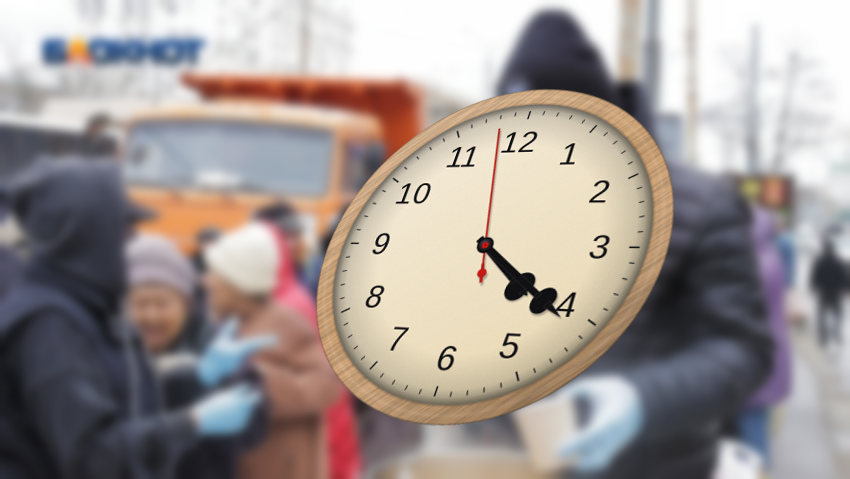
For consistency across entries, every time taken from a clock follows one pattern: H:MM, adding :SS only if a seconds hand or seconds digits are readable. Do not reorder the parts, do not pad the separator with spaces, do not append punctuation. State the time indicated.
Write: 4:20:58
